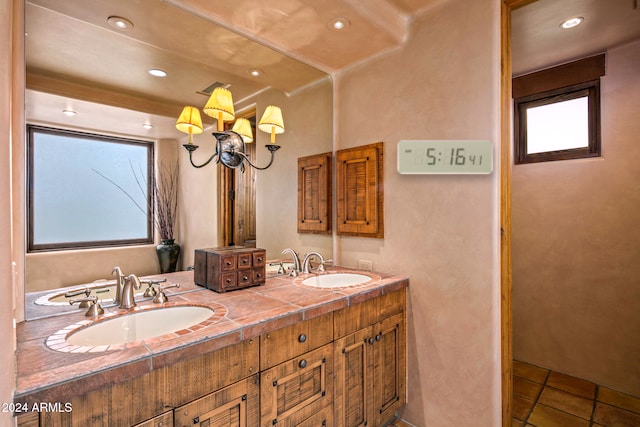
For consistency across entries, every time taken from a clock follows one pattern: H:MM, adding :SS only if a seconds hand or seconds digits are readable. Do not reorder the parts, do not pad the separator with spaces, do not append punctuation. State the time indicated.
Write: 5:16:41
